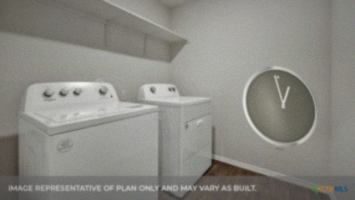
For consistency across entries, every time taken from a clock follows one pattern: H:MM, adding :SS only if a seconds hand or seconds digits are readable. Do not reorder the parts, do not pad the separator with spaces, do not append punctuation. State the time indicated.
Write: 12:59
